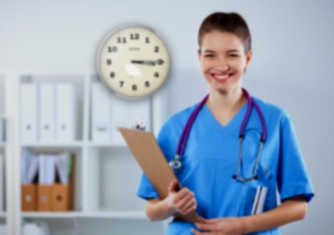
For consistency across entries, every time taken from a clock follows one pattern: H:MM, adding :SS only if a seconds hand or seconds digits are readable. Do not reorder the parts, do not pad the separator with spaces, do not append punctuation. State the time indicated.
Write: 3:15
